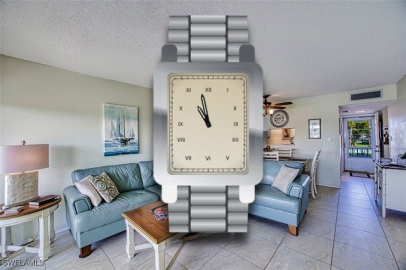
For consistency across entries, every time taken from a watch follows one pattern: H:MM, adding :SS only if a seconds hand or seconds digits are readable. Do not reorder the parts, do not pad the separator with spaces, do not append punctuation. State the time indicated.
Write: 10:58
